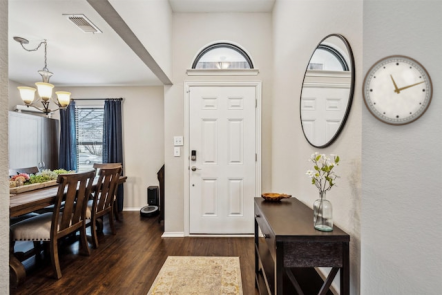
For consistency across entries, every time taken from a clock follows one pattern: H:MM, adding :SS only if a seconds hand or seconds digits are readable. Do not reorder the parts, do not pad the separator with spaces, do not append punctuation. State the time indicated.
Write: 11:12
